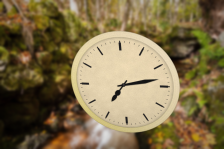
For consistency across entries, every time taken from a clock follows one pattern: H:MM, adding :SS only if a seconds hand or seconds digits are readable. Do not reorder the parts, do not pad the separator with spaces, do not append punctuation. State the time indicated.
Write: 7:13
